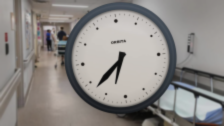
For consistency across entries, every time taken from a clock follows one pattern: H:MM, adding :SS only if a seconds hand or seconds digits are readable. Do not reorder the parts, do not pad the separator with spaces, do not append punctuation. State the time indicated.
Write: 6:38
